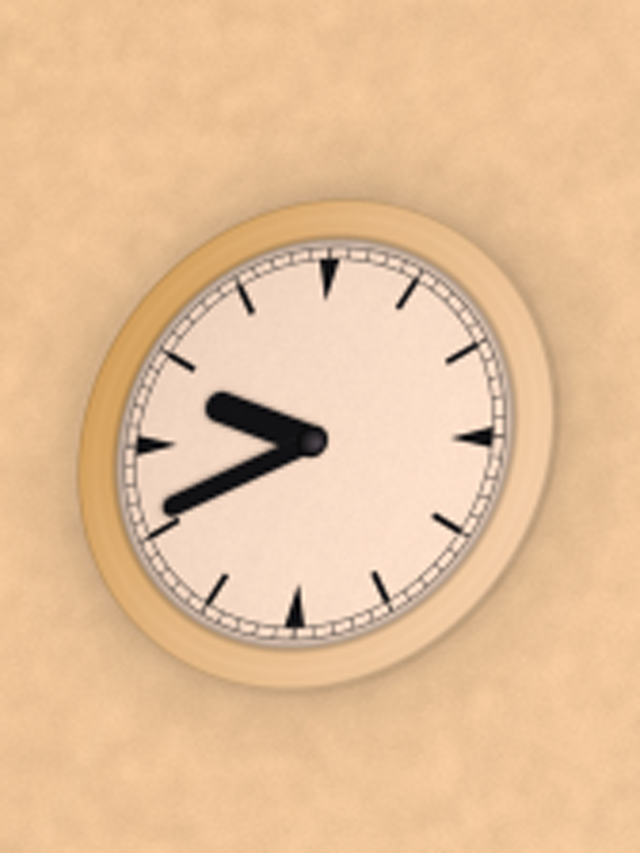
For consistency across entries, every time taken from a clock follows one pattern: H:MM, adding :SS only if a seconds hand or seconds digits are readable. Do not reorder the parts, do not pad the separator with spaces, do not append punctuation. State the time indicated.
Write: 9:41
